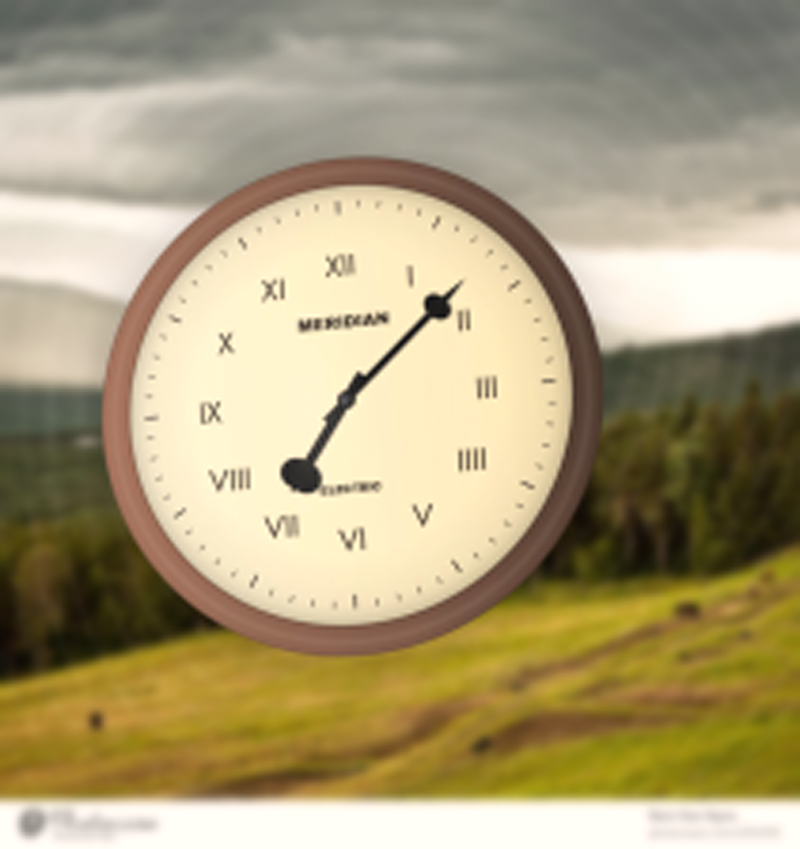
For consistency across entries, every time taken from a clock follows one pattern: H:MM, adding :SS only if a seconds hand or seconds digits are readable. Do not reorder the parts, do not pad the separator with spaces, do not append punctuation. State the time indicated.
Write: 7:08
